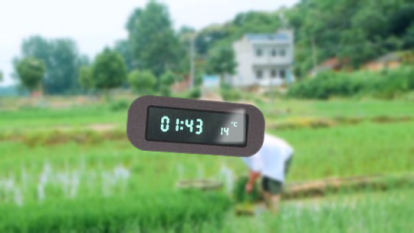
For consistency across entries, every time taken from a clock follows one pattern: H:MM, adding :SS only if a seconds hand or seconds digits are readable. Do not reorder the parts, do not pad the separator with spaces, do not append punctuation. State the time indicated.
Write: 1:43
